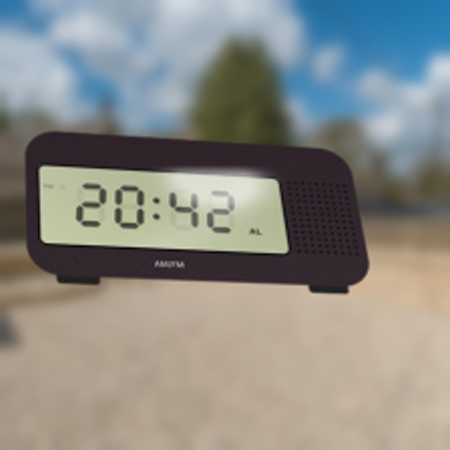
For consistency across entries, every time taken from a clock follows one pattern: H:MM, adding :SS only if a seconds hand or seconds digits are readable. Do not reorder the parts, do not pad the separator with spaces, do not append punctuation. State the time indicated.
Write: 20:42
